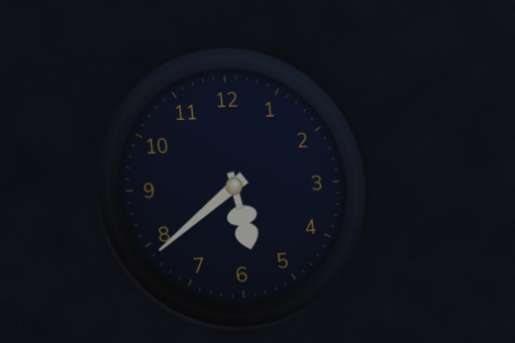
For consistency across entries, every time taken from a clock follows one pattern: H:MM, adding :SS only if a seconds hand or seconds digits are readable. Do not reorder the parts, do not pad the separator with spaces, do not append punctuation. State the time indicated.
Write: 5:39
